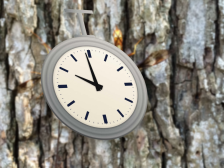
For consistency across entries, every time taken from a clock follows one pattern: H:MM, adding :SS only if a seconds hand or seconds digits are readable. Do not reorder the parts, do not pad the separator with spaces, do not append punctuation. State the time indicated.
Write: 9:59
